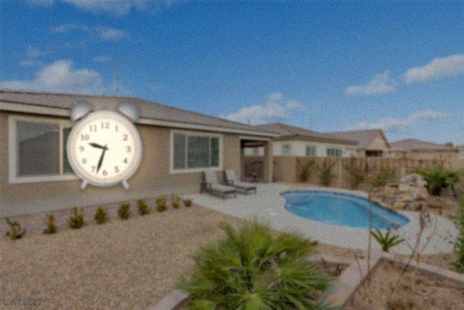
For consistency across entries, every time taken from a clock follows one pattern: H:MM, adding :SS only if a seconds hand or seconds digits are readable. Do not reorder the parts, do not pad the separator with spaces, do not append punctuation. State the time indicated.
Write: 9:33
